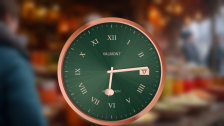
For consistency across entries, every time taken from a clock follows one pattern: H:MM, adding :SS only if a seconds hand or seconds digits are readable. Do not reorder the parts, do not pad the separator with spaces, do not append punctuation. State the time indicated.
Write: 6:14
